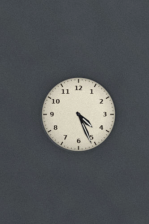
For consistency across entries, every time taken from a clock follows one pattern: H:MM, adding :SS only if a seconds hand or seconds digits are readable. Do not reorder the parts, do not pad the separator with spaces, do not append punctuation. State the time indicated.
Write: 4:26
